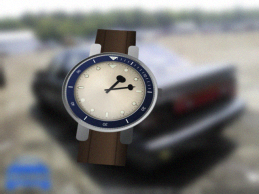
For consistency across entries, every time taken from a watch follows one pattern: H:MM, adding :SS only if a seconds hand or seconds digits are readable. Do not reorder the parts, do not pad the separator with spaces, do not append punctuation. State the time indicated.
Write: 1:13
